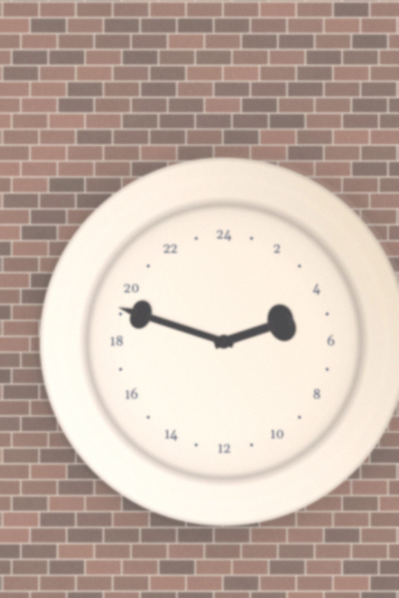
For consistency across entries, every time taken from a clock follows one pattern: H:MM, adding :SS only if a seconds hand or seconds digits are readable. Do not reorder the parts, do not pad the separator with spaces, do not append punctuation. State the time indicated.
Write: 4:48
